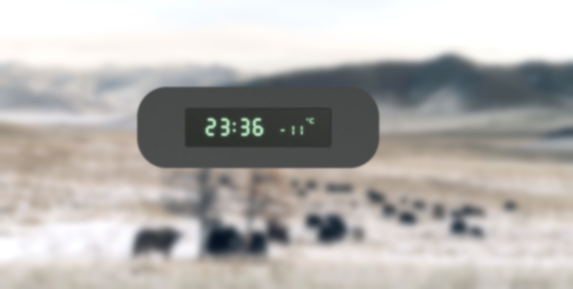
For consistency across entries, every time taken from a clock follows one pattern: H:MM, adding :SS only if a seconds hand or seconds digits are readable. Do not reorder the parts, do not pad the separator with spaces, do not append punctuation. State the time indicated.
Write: 23:36
